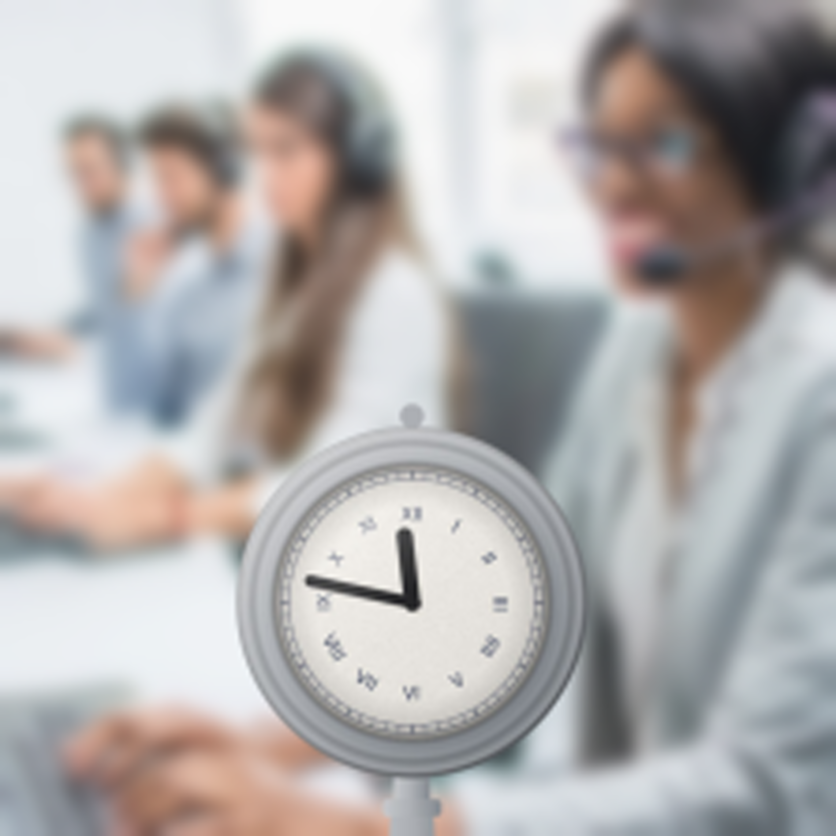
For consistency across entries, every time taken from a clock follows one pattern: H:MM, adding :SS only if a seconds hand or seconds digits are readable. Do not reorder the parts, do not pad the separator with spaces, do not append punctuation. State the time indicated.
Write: 11:47
